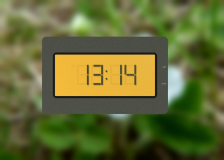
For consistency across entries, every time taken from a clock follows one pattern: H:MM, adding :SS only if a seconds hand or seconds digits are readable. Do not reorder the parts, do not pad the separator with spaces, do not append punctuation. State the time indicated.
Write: 13:14
